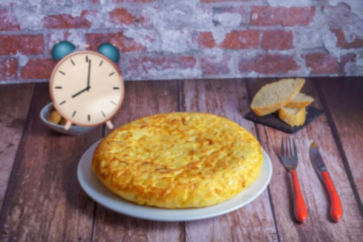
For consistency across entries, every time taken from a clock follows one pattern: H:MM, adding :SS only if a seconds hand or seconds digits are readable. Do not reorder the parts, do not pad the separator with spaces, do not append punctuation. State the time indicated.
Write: 8:01
